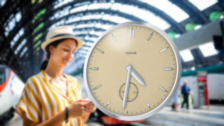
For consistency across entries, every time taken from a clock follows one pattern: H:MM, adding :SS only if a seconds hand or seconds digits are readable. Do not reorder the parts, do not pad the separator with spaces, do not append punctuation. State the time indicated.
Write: 4:31
